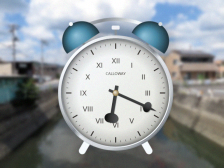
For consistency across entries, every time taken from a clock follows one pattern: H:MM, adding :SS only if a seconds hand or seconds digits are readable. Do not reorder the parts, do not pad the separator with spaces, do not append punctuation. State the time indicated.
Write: 6:19
